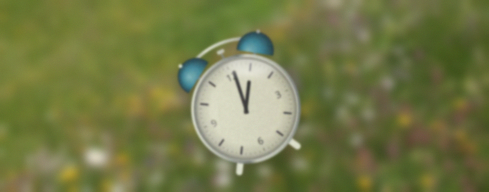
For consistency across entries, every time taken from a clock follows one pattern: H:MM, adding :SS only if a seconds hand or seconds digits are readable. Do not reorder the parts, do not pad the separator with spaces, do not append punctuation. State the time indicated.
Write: 1:01
